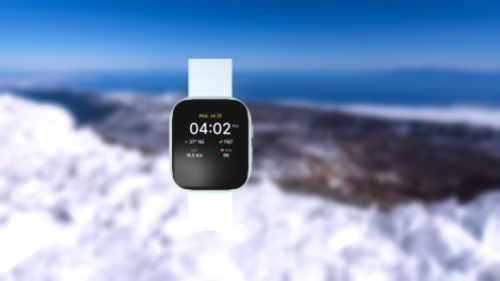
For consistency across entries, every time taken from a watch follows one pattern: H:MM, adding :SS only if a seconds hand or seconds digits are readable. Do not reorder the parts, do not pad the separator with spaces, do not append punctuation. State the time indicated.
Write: 4:02
